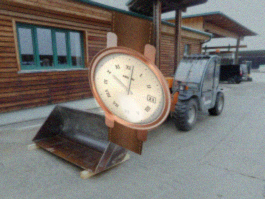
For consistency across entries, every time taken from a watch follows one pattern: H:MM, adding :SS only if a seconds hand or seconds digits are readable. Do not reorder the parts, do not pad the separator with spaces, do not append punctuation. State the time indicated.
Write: 10:01
